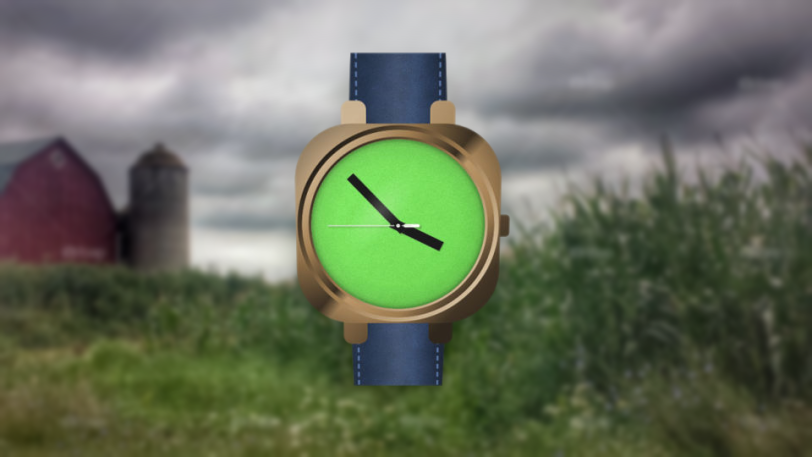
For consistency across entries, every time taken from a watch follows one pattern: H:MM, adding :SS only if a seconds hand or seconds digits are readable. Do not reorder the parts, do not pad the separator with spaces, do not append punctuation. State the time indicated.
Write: 3:52:45
